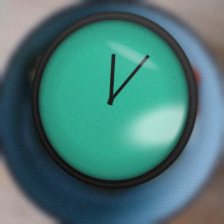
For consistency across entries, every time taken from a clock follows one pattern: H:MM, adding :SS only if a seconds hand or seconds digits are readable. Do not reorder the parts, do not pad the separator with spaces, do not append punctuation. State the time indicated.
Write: 12:07
